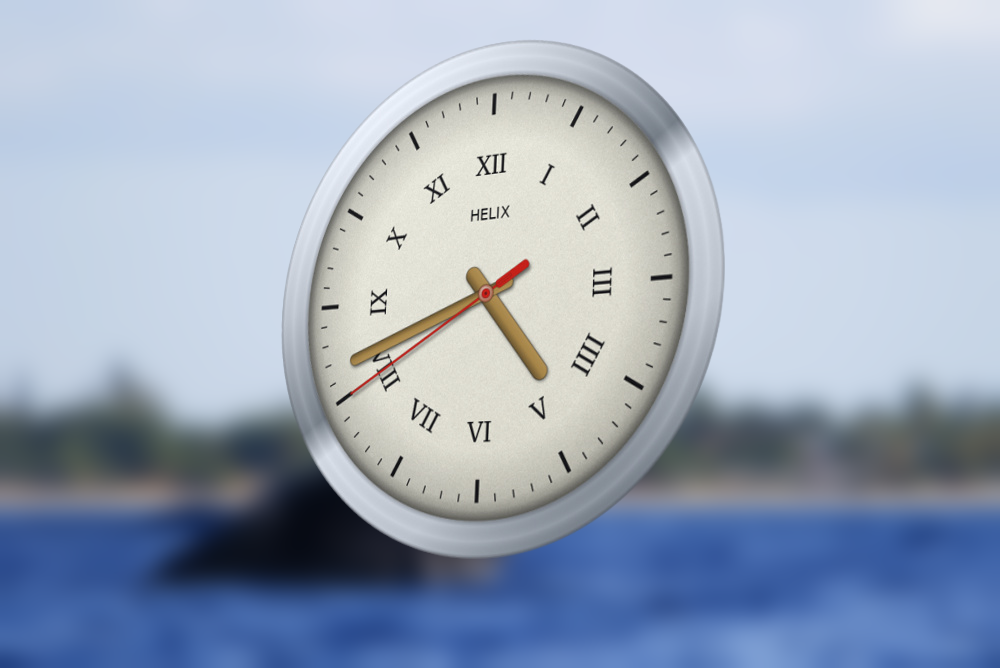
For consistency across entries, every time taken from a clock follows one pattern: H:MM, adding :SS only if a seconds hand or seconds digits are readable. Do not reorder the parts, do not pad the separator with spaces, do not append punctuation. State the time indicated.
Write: 4:41:40
